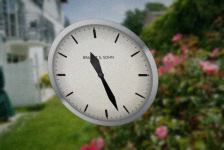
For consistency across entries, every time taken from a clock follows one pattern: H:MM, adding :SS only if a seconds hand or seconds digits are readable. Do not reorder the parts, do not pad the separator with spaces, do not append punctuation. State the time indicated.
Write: 11:27
